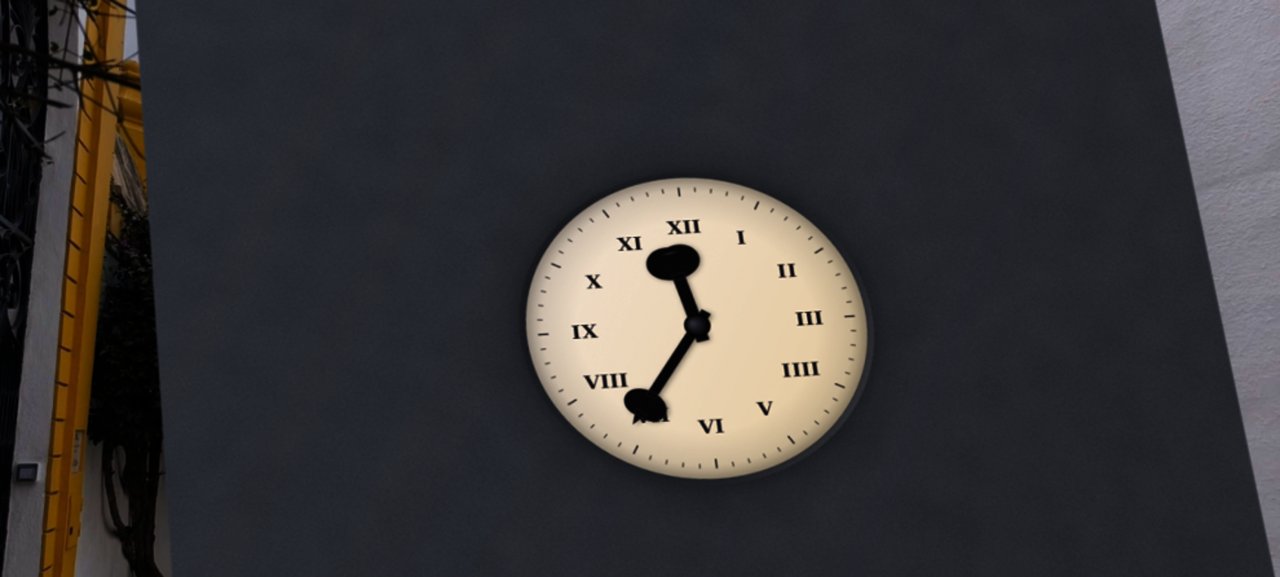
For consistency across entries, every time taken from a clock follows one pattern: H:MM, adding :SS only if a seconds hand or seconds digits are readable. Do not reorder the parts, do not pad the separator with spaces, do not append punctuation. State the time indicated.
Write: 11:36
